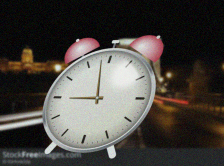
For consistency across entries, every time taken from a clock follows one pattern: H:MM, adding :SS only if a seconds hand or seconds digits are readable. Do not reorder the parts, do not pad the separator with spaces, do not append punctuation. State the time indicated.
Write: 8:58
